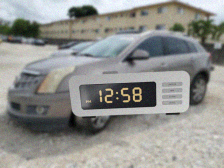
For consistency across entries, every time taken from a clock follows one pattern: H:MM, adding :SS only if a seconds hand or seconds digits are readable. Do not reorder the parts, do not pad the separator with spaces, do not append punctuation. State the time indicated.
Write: 12:58
